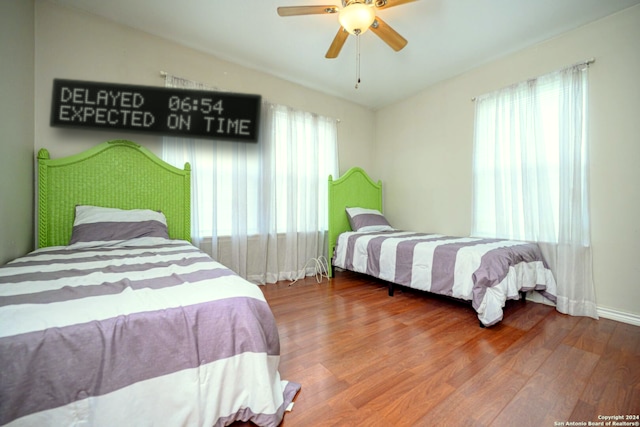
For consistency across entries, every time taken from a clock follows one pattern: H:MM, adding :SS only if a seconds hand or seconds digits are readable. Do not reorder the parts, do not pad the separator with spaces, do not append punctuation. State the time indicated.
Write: 6:54
